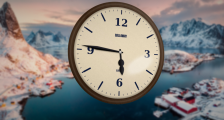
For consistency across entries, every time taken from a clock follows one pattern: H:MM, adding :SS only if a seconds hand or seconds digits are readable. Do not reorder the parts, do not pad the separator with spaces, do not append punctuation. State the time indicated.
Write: 5:46
